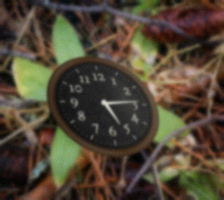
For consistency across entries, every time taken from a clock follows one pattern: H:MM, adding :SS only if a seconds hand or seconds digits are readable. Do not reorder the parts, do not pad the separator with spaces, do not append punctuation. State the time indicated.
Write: 5:14
